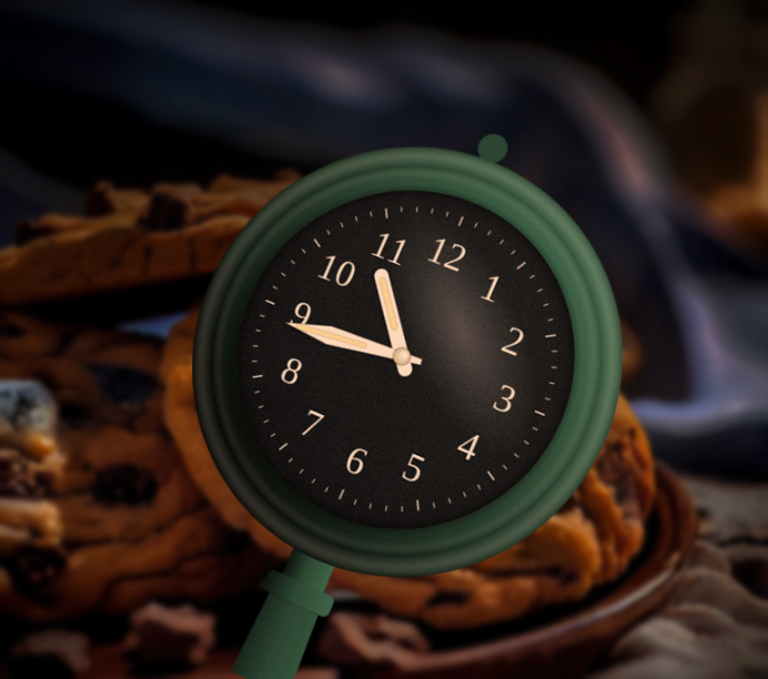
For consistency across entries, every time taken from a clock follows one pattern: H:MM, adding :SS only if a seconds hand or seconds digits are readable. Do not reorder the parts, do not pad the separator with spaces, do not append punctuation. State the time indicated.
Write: 10:44
